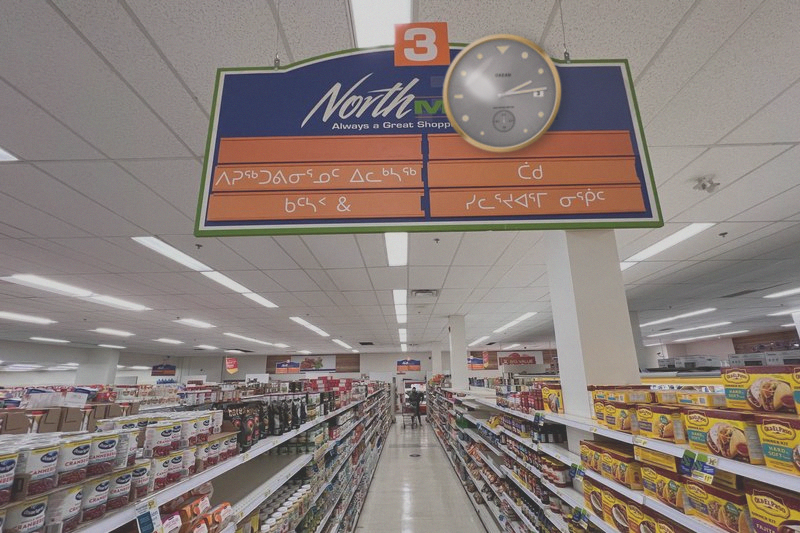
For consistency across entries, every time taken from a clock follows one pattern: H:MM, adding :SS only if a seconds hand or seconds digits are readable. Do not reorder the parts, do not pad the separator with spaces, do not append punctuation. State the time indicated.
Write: 2:14
